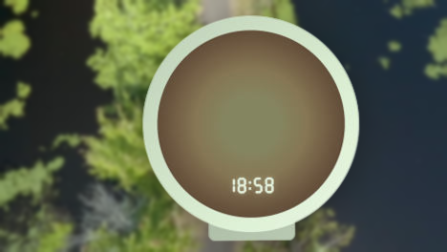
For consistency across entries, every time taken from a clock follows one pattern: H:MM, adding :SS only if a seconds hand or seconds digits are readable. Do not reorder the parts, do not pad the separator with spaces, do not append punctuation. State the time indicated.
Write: 18:58
